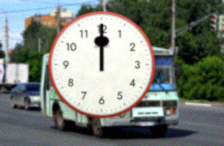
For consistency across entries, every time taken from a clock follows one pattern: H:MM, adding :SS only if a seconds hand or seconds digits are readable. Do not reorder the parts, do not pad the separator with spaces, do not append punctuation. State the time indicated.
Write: 12:00
